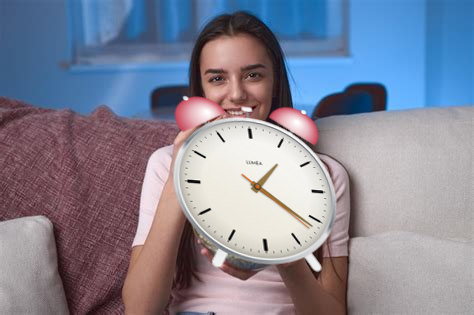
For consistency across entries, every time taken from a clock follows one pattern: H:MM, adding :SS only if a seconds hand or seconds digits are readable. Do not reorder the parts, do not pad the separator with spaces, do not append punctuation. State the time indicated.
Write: 1:21:22
